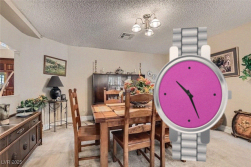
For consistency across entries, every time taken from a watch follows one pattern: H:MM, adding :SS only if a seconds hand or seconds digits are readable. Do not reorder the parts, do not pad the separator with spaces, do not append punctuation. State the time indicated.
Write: 10:26
